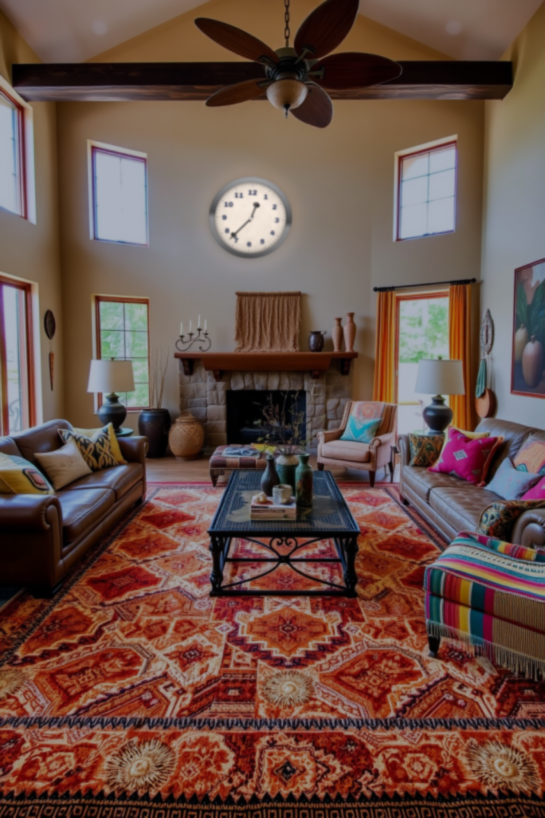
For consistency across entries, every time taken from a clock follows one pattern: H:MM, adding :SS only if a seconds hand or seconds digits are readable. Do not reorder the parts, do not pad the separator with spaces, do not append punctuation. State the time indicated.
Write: 12:37
